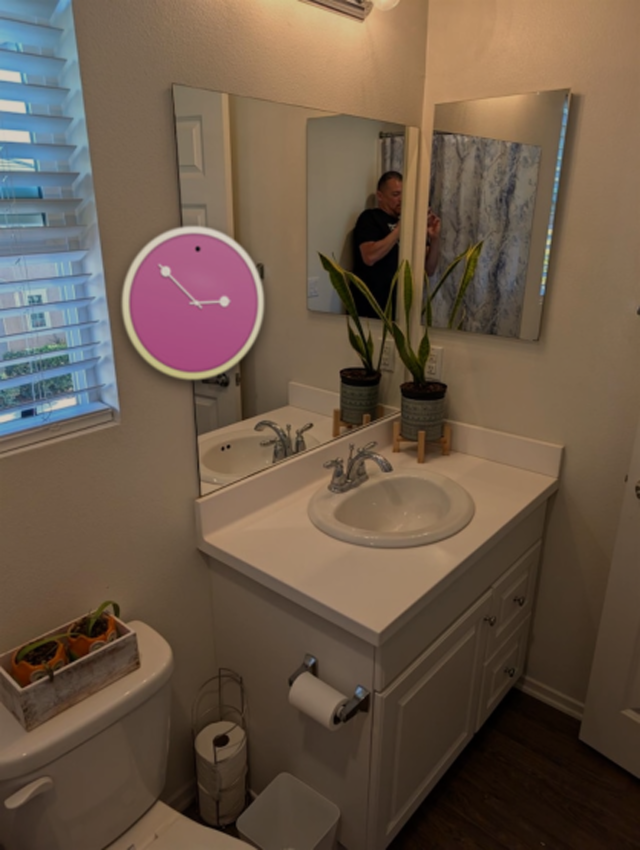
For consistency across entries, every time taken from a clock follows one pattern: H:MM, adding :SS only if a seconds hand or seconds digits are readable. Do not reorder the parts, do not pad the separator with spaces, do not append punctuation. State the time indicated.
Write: 2:52
